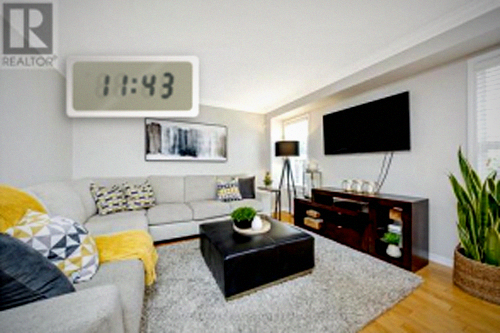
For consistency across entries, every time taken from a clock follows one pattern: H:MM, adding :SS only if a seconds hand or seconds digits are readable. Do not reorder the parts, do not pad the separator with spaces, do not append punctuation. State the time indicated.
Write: 11:43
